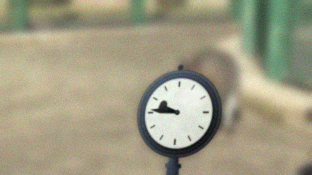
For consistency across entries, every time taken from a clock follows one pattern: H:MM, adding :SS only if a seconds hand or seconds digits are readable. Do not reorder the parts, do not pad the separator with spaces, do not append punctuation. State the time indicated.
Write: 9:46
